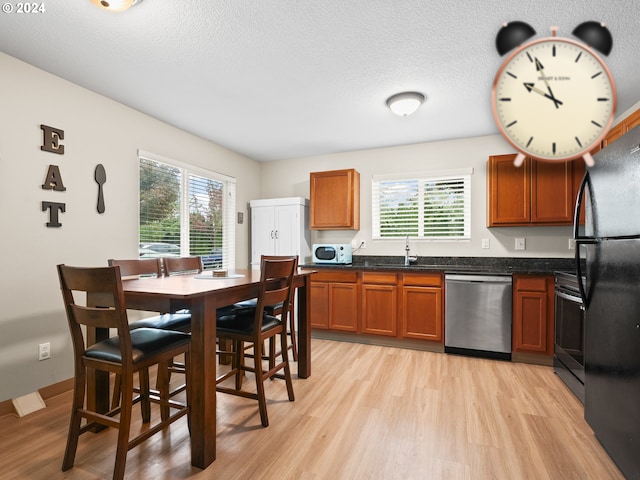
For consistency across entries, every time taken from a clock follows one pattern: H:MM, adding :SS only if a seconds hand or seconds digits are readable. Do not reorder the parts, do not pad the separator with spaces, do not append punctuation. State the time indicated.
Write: 9:56
